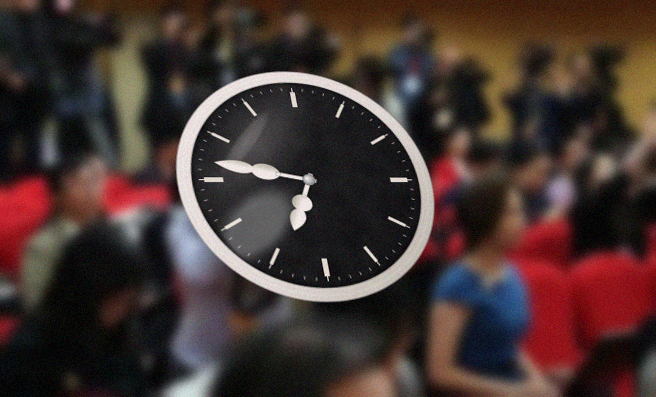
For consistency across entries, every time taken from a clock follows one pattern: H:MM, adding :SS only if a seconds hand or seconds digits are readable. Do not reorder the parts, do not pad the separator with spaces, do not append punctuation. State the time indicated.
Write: 6:47
